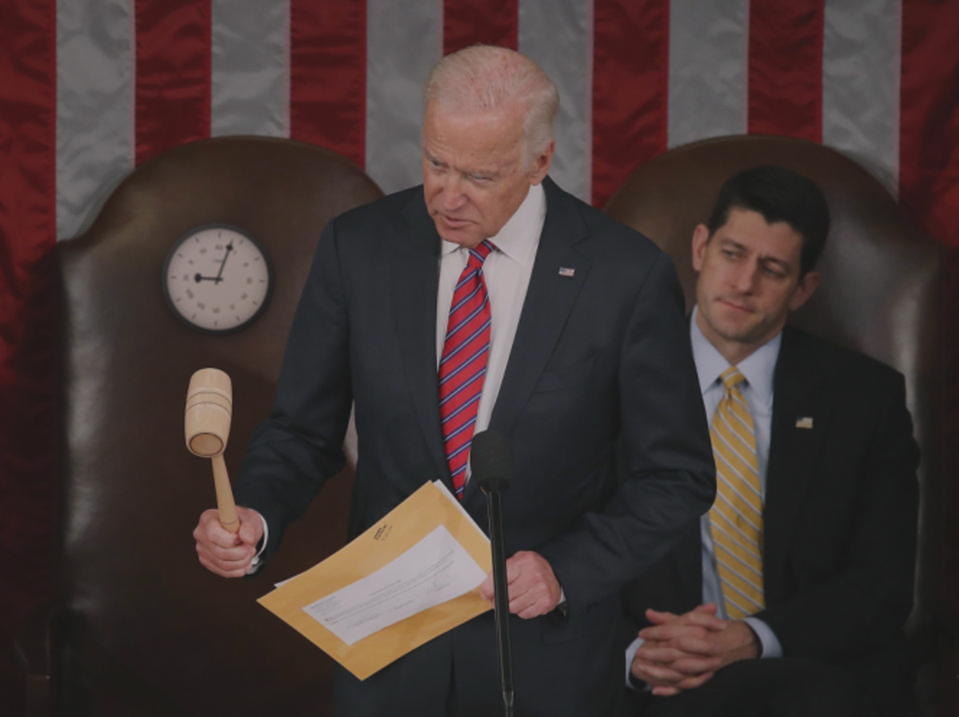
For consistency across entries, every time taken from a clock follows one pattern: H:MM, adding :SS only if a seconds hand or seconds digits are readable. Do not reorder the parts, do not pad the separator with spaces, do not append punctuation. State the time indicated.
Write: 9:03
